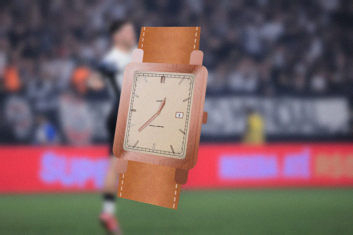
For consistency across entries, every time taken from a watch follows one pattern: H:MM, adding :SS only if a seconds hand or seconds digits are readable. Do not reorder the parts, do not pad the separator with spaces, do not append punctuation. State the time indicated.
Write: 12:37
